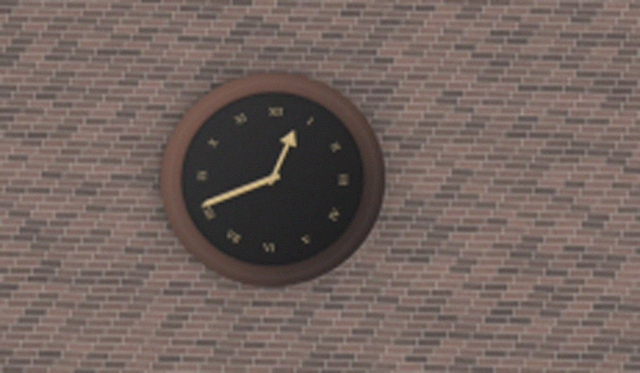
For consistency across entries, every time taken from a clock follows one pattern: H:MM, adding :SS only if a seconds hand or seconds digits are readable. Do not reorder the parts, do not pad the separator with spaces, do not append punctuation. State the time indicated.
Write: 12:41
